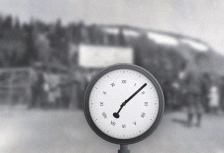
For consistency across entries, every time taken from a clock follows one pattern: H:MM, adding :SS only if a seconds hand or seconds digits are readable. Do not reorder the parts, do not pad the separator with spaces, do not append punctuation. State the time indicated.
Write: 7:08
